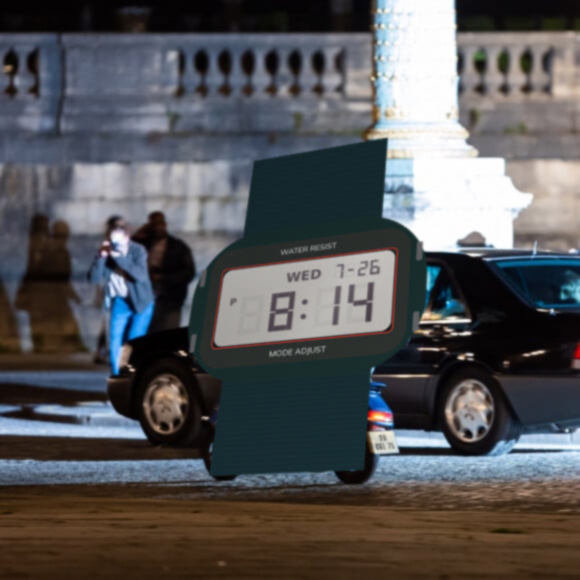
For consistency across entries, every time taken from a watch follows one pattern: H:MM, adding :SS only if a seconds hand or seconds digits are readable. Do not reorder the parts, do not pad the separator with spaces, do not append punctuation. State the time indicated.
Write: 8:14
